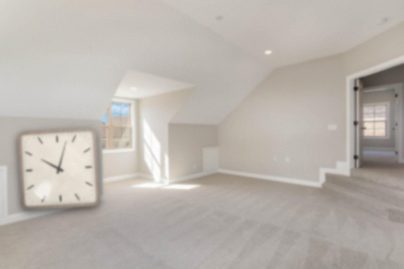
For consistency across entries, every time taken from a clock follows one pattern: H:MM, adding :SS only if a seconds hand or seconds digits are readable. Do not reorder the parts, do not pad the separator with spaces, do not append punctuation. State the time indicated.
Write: 10:03
